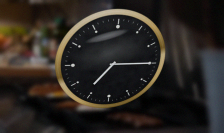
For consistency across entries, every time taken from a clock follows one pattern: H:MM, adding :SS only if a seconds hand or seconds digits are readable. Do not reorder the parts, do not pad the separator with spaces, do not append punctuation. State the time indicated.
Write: 7:15
